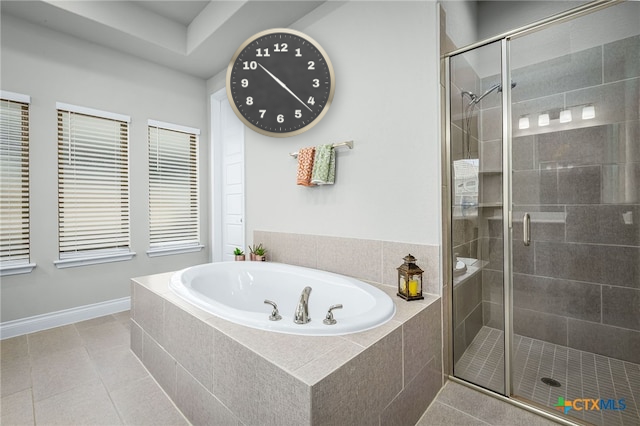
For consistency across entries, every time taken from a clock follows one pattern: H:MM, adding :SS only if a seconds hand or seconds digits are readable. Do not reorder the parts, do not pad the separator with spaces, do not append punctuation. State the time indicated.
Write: 10:22
